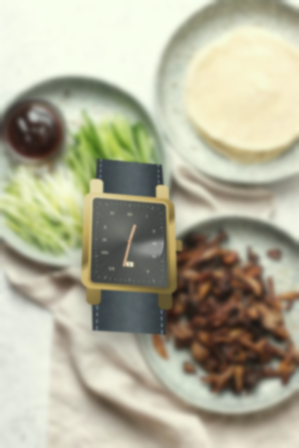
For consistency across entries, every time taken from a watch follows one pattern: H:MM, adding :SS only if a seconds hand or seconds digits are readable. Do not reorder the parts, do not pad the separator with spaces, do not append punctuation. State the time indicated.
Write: 12:32
